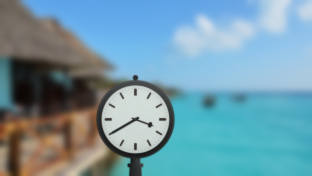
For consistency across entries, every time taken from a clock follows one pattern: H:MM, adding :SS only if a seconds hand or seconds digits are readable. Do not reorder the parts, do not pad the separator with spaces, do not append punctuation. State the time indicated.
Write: 3:40
